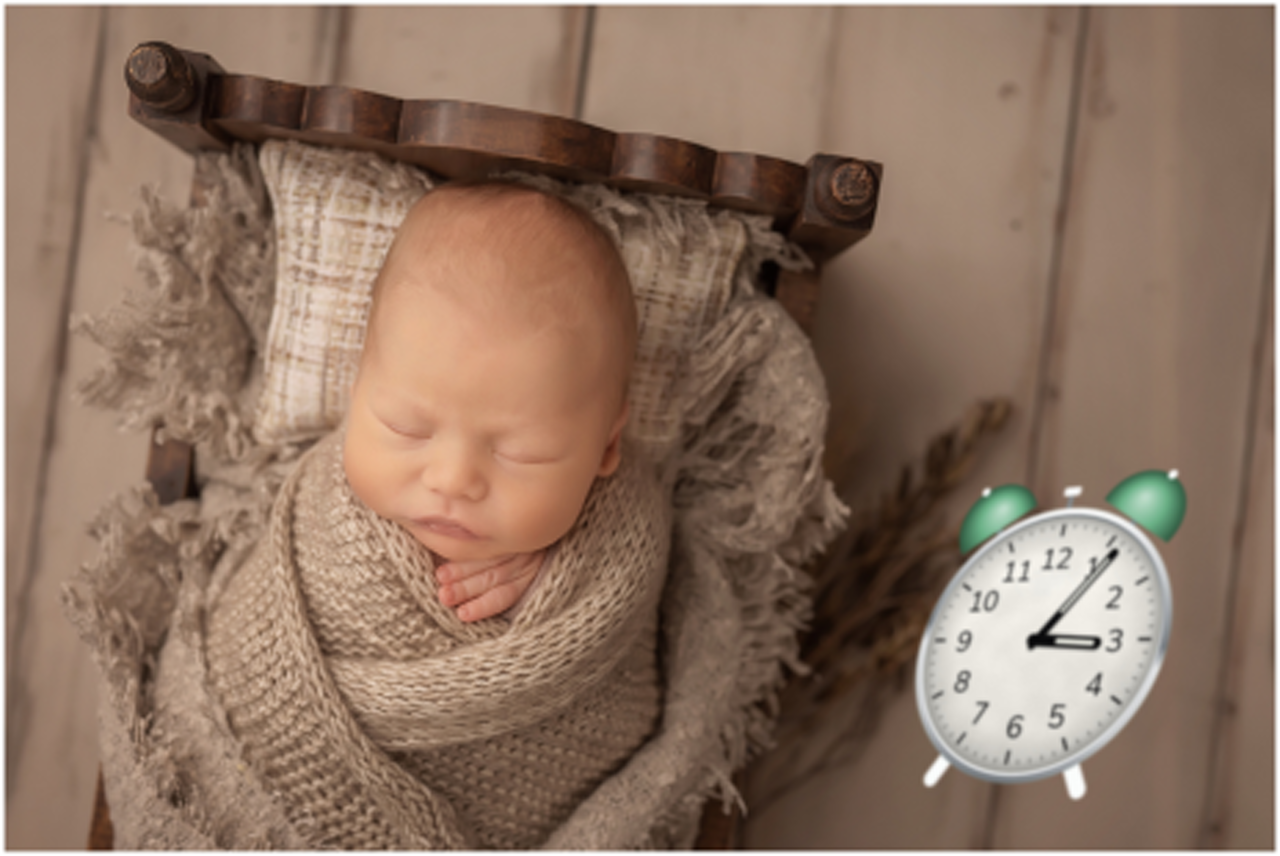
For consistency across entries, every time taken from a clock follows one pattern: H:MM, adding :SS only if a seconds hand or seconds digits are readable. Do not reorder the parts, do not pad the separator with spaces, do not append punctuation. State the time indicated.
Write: 3:06
